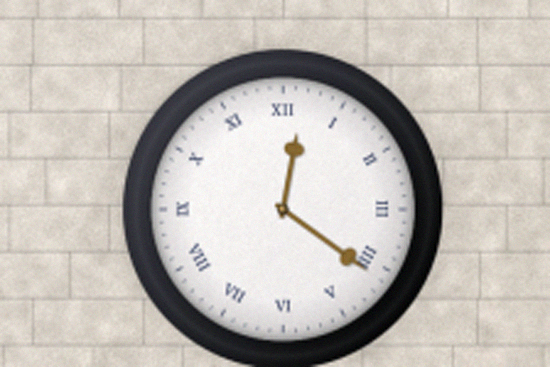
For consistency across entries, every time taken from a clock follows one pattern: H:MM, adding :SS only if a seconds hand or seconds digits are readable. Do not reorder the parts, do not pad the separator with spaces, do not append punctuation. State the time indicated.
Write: 12:21
